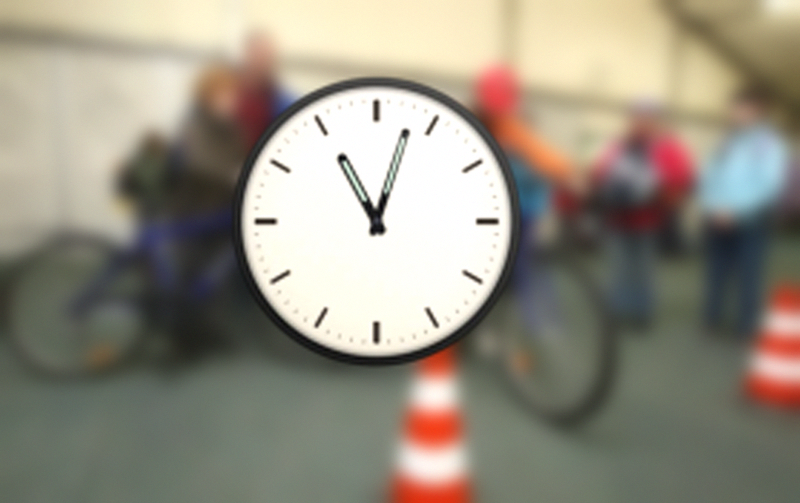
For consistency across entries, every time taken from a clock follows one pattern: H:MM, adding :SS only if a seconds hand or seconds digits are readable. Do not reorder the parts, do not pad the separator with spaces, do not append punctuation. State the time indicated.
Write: 11:03
